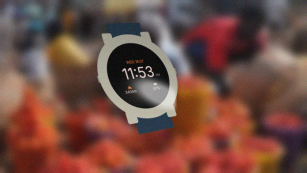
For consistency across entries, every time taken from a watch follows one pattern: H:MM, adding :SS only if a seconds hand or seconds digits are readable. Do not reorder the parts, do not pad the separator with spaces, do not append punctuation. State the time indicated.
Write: 11:53
